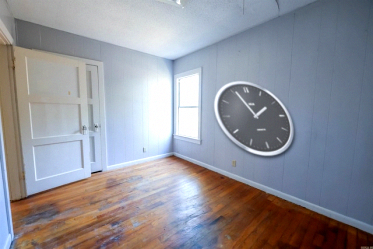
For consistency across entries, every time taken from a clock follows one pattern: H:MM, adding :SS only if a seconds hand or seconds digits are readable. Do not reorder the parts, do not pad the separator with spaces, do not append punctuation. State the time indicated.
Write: 1:56
